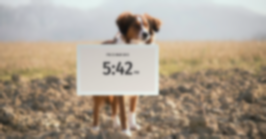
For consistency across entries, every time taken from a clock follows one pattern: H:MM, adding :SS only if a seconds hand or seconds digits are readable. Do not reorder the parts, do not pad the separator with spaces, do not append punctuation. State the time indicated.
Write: 5:42
